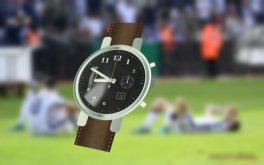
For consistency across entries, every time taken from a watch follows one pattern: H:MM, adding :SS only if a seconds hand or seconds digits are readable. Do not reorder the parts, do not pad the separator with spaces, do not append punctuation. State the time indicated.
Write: 8:49
